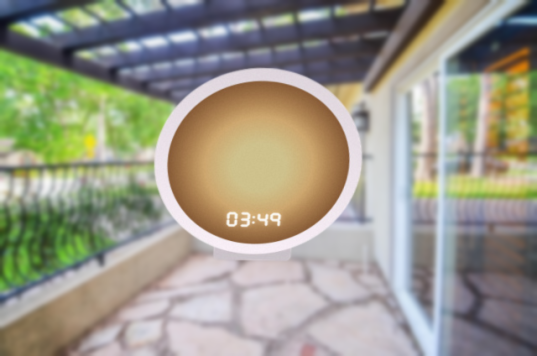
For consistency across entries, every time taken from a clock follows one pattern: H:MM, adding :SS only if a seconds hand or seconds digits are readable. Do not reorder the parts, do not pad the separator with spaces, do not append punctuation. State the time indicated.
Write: 3:49
